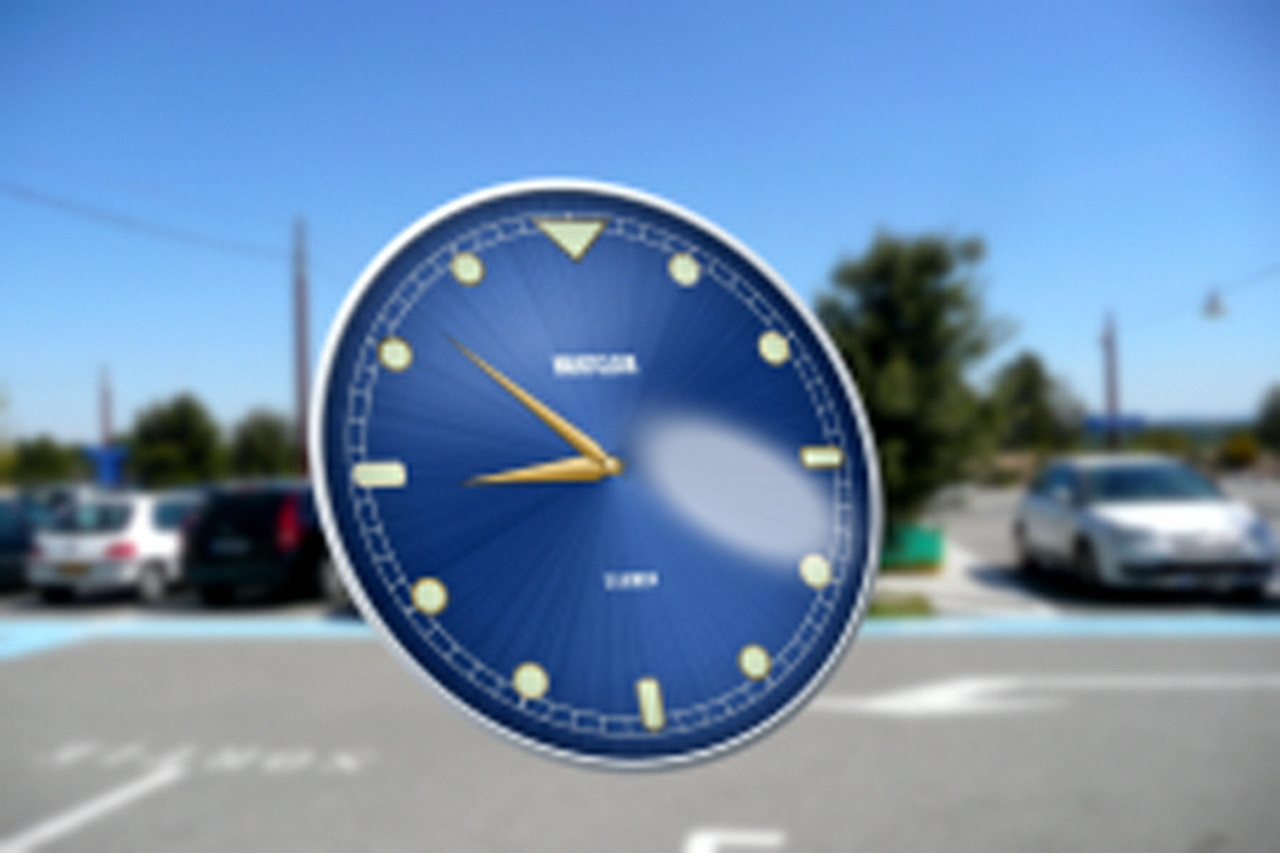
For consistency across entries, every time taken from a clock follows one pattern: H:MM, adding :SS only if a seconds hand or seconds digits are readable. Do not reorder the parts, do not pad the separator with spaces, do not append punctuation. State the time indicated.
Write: 8:52
